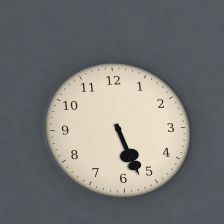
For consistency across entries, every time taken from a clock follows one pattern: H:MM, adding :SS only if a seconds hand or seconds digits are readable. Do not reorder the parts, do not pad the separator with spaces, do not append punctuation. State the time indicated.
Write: 5:27
